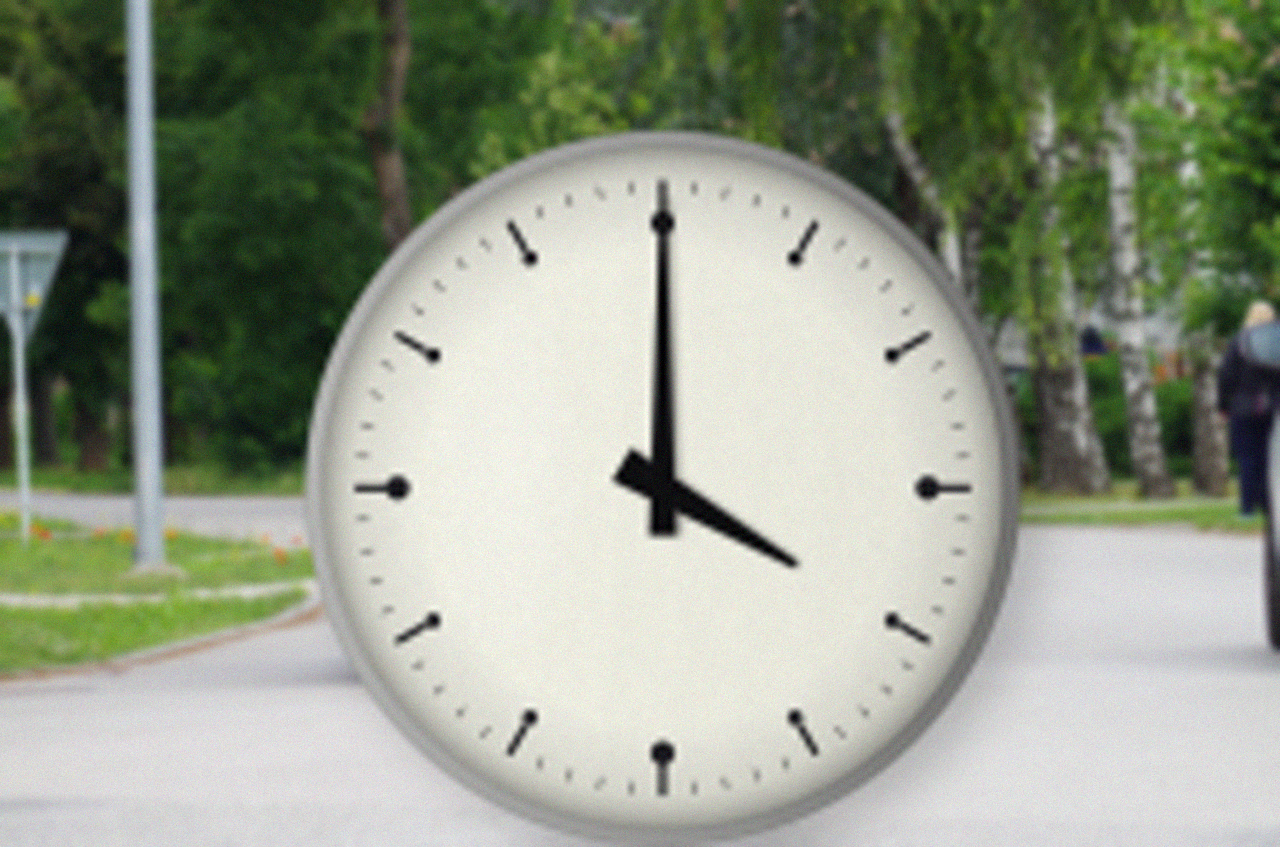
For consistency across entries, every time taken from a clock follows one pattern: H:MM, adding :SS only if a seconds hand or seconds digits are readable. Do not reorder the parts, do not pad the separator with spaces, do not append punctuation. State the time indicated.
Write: 4:00
